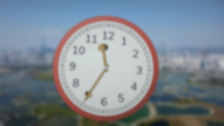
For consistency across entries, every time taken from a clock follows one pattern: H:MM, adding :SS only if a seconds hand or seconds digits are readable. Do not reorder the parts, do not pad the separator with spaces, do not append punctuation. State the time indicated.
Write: 11:35
